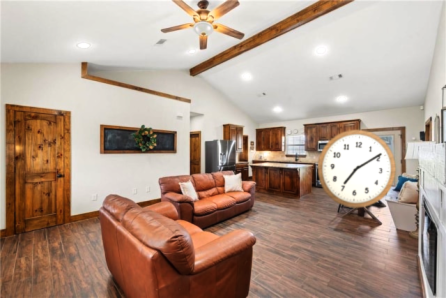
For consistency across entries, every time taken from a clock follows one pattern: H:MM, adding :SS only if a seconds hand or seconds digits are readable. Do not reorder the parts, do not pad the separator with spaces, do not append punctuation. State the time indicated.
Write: 7:09
